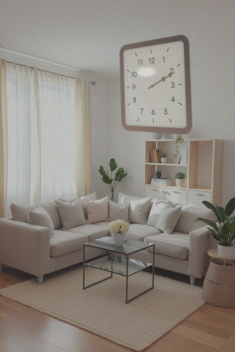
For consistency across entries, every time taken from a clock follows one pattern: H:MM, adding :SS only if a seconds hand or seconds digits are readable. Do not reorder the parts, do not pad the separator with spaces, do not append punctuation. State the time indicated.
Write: 2:11
